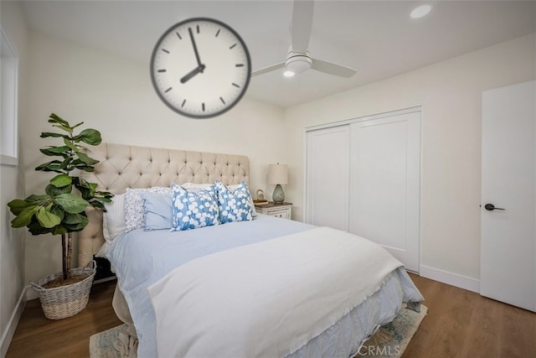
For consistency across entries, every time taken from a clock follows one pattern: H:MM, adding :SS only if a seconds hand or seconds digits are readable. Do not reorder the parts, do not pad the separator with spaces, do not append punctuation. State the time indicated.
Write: 7:58
